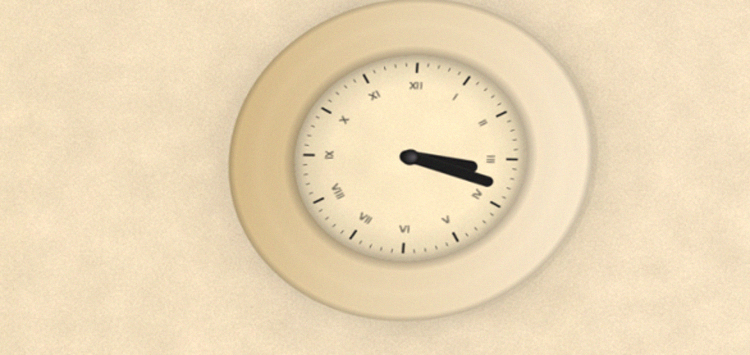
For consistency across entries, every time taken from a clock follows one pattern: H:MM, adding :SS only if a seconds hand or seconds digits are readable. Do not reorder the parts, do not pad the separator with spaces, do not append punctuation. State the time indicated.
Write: 3:18
